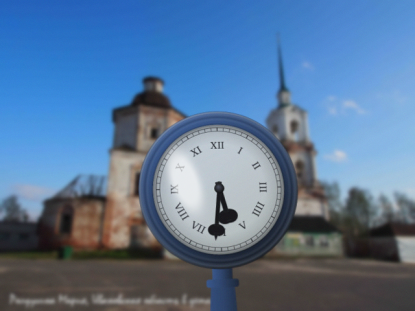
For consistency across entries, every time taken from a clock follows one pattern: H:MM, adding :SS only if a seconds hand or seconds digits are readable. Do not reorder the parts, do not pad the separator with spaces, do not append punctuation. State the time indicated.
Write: 5:31
